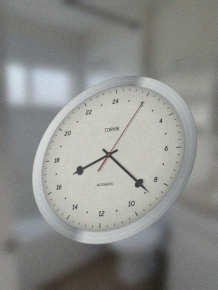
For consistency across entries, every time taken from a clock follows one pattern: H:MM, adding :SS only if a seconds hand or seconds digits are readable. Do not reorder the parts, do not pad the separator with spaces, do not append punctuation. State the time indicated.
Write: 16:22:05
